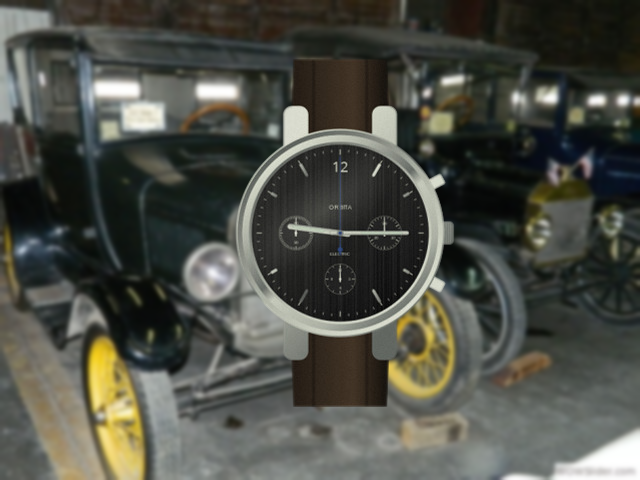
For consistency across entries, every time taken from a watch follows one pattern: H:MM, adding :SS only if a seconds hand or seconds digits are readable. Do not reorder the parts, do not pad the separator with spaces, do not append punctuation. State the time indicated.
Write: 9:15
